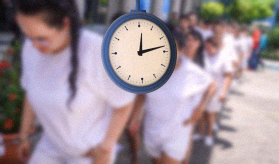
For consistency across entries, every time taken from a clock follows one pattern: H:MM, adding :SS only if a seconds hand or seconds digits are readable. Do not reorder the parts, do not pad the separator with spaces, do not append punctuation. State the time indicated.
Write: 12:13
